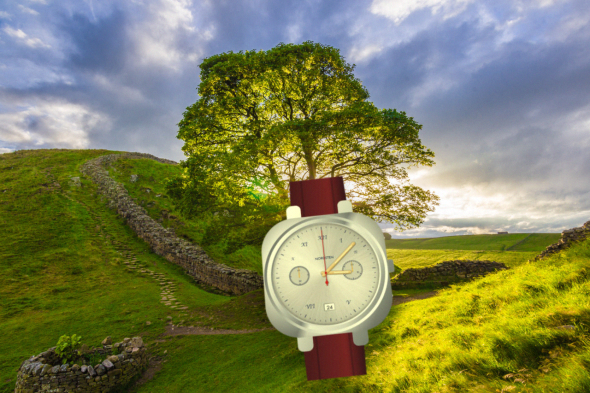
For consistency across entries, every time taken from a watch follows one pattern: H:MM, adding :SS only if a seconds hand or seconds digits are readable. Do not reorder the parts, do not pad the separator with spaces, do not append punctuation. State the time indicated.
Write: 3:08
